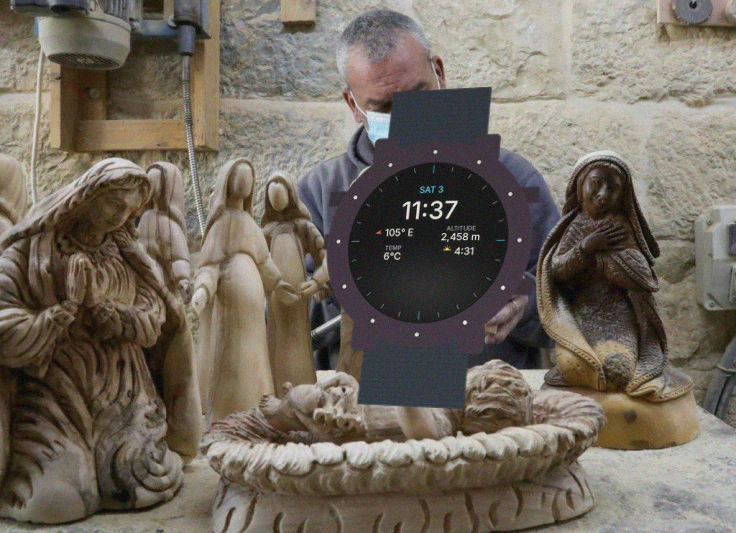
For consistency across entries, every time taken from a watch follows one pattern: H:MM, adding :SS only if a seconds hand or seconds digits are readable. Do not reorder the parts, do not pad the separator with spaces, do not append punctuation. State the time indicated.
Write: 11:37
